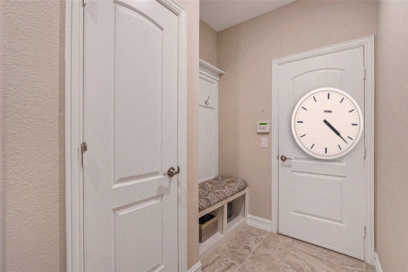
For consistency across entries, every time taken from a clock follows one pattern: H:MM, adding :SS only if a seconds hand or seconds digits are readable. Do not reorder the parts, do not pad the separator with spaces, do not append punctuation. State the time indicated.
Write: 4:22
